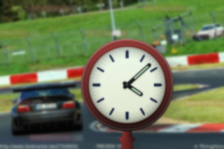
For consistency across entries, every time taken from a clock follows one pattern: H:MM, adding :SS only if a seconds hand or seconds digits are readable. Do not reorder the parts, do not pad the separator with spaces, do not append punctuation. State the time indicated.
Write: 4:08
